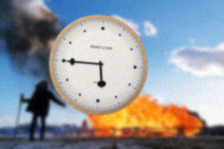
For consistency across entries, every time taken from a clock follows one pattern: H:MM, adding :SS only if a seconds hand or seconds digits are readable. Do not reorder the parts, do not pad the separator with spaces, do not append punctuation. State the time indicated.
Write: 5:45
